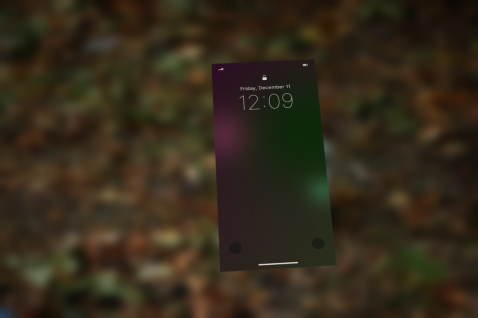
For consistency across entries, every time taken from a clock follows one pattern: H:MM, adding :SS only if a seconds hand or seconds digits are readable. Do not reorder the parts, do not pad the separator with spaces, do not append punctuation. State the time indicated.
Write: 12:09
